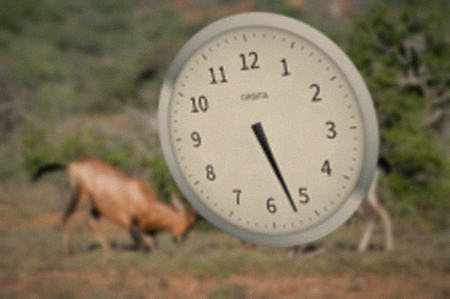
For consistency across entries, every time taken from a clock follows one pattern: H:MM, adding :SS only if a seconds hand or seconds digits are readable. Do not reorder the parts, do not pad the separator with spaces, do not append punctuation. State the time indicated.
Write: 5:27
